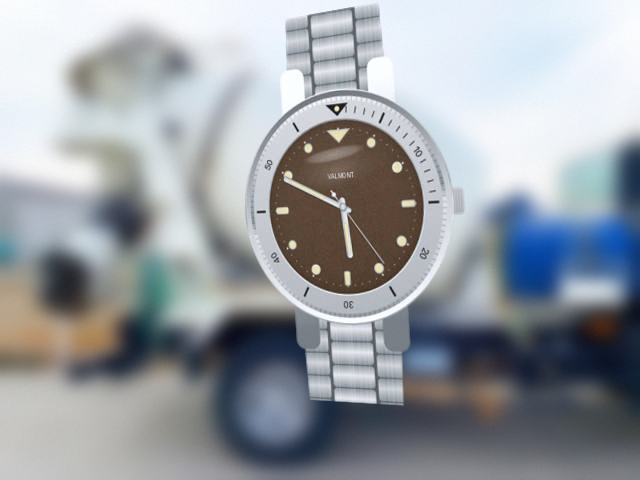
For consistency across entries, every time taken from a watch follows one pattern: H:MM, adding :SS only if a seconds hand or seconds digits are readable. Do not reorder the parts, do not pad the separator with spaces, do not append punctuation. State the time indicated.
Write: 5:49:24
